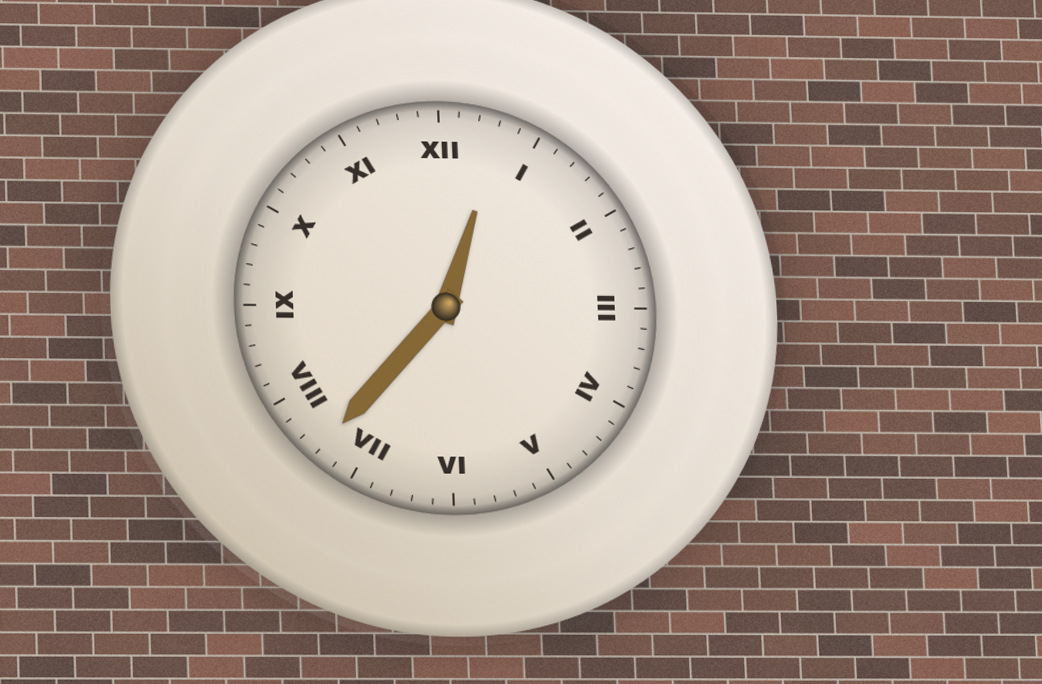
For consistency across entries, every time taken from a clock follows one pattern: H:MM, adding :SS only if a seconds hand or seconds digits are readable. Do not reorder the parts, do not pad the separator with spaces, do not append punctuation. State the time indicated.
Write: 12:37
